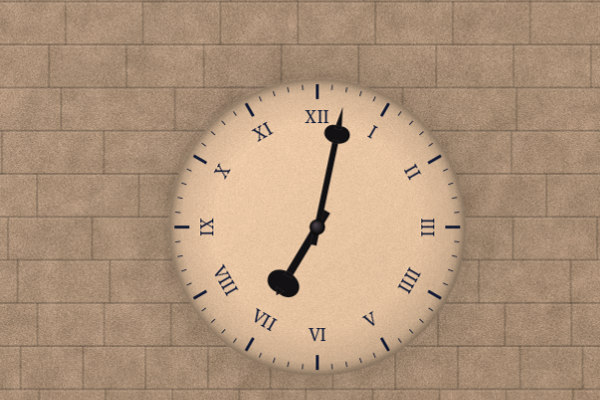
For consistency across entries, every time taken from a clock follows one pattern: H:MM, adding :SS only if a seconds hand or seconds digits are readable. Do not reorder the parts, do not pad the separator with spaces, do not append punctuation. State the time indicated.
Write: 7:02
